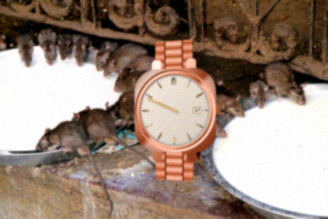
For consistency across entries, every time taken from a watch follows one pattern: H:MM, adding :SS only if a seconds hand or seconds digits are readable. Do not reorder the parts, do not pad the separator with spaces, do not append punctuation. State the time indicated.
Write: 9:49
